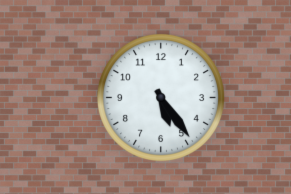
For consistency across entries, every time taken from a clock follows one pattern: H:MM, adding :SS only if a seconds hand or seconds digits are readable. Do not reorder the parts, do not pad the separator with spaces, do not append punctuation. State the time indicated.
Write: 5:24
